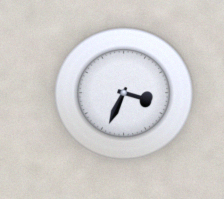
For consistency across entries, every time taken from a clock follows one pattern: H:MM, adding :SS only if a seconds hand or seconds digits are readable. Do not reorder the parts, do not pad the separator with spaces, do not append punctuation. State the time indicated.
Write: 3:34
